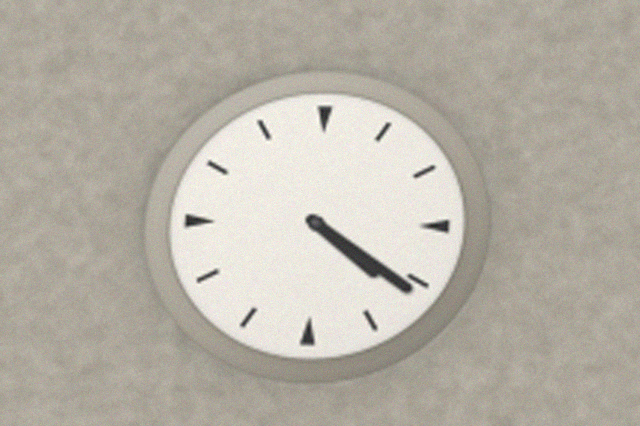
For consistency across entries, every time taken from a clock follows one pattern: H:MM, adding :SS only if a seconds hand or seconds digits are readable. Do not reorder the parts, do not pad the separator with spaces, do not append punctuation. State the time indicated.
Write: 4:21
